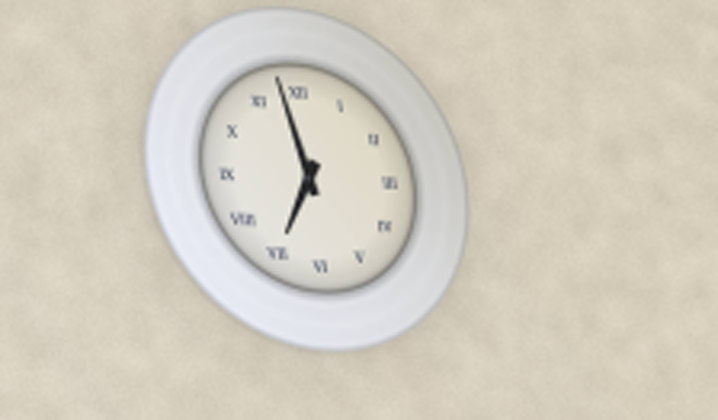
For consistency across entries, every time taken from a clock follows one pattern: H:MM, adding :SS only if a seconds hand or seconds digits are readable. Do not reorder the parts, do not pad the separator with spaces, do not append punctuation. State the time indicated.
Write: 6:58
